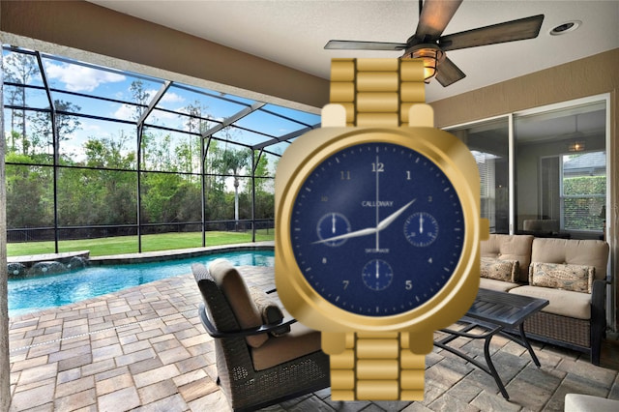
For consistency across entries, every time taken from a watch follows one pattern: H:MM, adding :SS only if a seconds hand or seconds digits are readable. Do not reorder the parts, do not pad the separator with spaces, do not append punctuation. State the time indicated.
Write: 1:43
